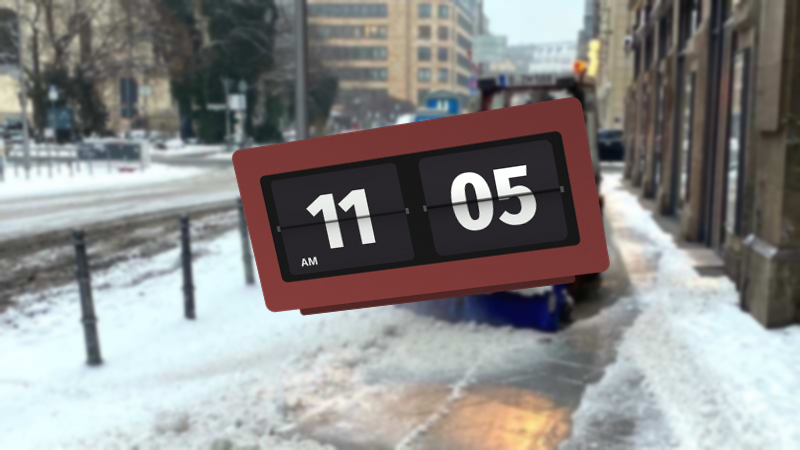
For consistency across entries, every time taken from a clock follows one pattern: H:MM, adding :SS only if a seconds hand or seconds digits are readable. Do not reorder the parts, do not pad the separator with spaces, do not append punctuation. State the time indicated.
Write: 11:05
